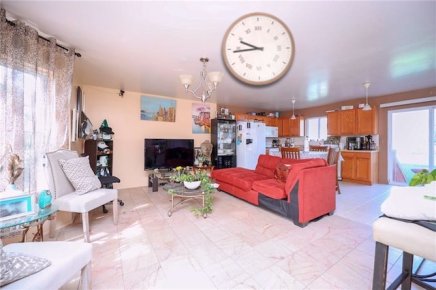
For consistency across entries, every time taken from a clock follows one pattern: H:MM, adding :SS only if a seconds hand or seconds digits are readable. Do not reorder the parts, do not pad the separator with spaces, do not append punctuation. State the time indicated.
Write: 9:44
